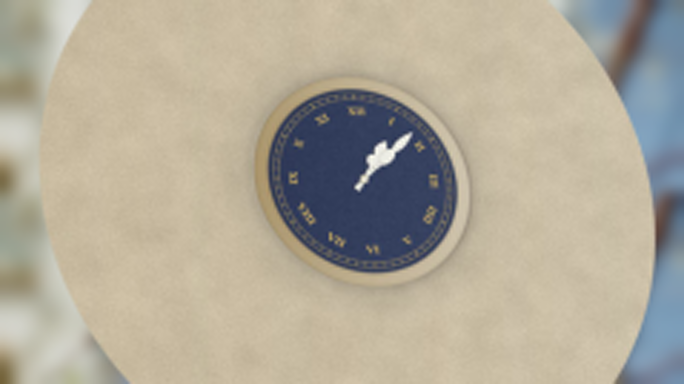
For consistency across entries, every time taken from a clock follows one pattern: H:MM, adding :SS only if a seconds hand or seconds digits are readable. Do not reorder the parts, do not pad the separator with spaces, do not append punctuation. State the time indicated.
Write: 1:08
